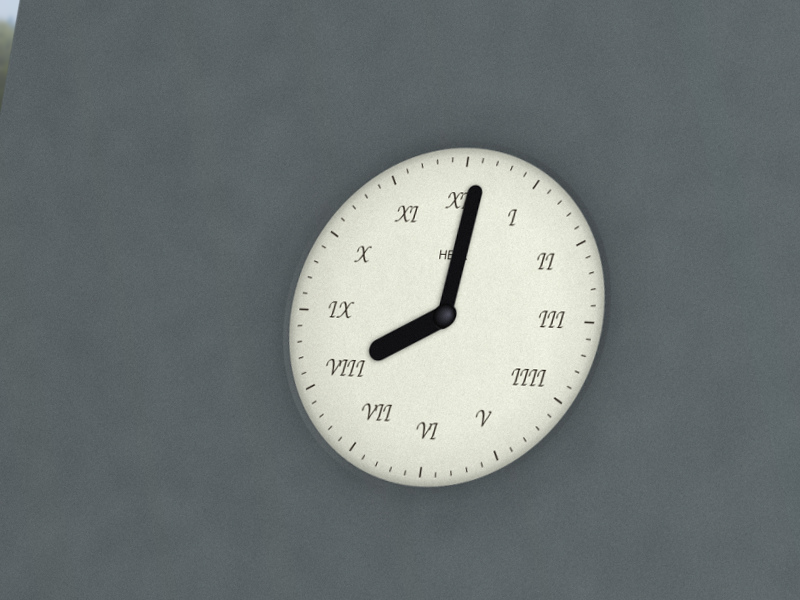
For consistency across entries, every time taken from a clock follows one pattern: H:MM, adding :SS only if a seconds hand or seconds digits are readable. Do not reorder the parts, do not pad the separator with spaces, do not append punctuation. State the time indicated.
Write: 8:01
